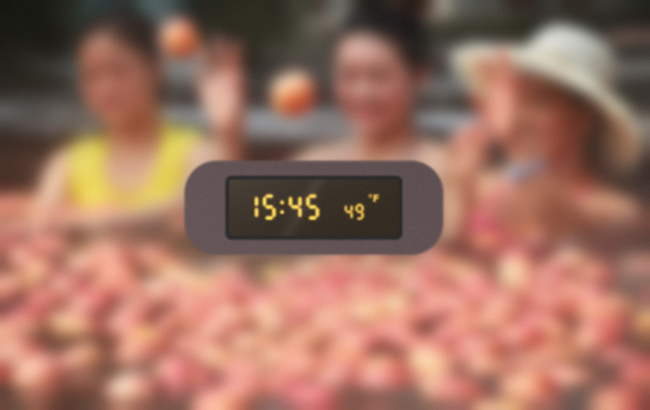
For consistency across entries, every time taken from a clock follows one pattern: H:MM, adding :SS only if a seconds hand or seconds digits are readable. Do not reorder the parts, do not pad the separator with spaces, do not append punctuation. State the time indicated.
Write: 15:45
